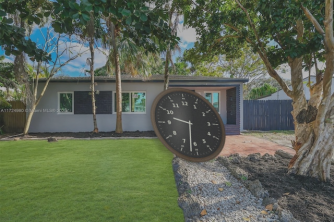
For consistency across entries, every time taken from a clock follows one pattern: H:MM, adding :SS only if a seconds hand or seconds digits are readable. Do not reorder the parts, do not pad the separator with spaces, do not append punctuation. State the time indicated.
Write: 9:32
